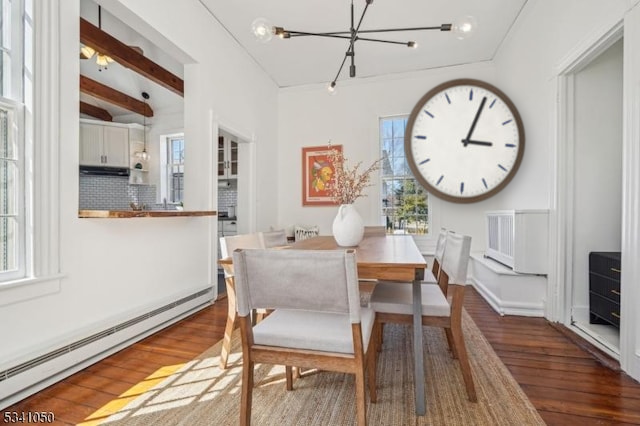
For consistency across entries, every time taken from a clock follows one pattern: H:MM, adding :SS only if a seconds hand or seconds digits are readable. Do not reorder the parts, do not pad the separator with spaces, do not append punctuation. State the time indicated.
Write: 3:03
